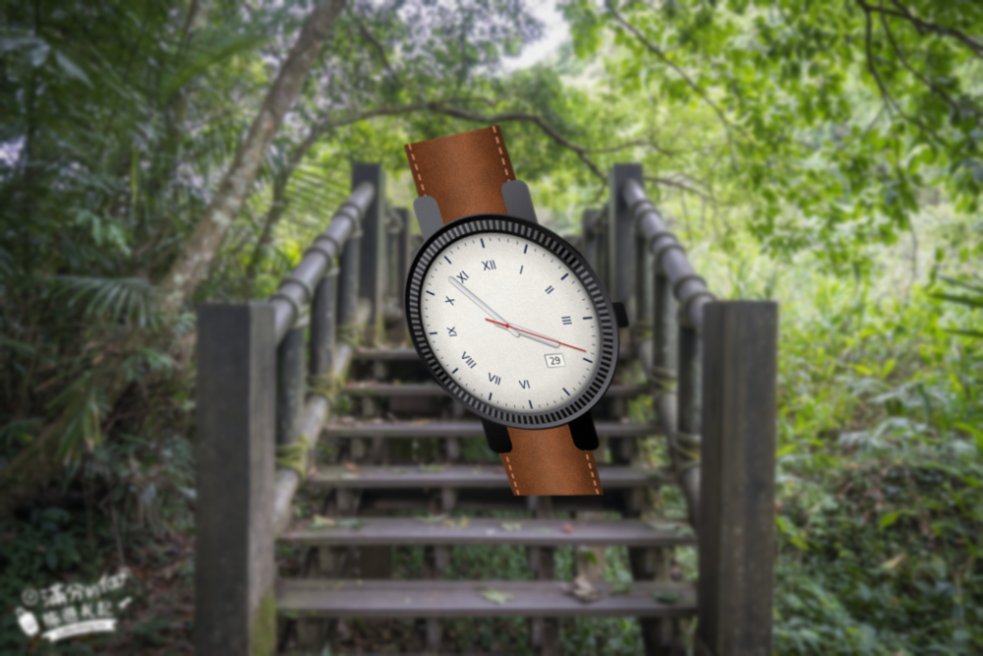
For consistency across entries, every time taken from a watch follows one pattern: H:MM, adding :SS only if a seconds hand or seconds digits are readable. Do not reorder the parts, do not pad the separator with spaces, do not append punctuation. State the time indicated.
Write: 3:53:19
